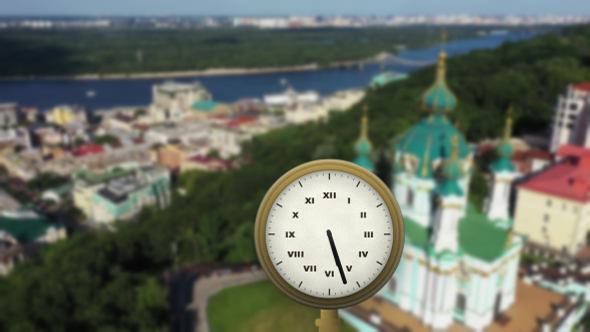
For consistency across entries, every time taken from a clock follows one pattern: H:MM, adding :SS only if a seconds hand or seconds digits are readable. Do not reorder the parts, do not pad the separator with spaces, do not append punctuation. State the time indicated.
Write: 5:27
